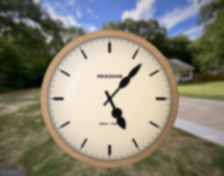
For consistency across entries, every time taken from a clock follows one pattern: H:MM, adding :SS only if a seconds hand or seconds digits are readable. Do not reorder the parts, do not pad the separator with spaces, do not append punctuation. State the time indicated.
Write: 5:07
